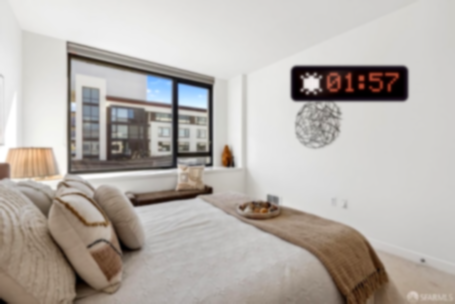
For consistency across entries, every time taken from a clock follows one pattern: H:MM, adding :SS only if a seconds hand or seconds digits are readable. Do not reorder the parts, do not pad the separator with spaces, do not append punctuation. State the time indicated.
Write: 1:57
